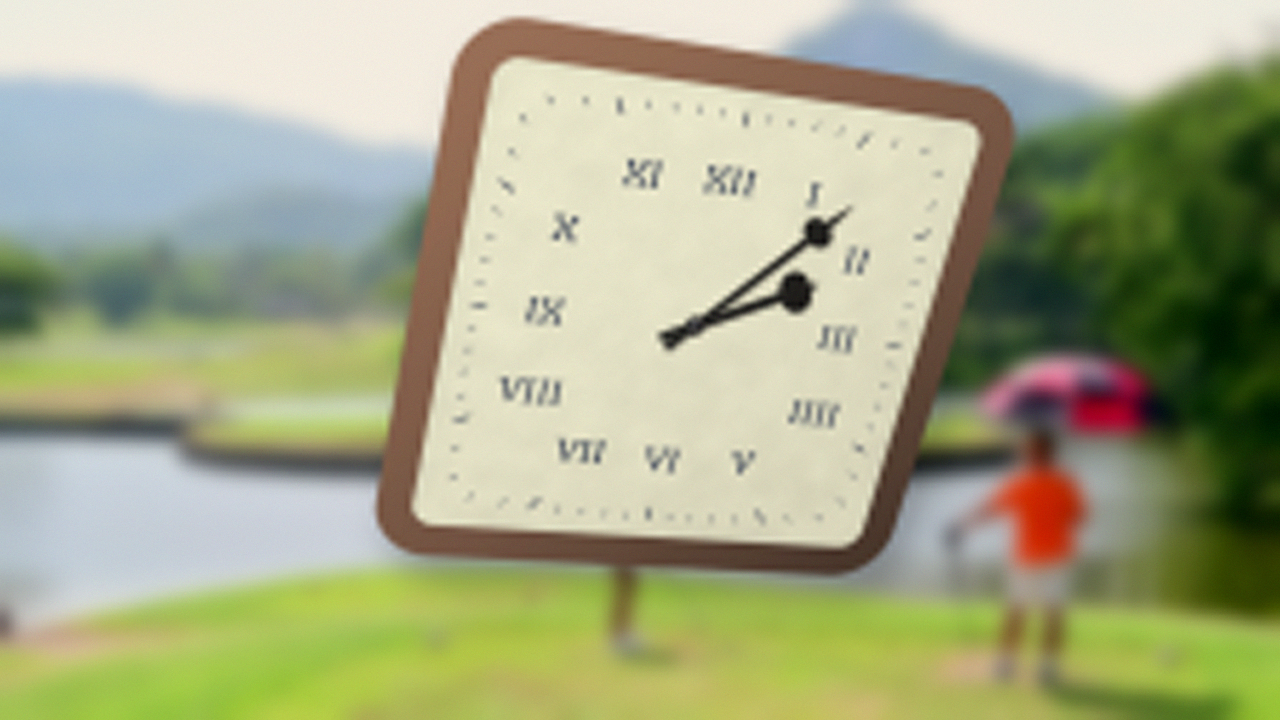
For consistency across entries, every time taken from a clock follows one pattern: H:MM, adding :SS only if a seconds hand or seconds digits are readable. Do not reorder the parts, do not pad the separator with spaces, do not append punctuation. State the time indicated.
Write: 2:07
